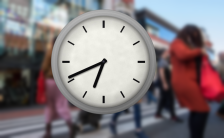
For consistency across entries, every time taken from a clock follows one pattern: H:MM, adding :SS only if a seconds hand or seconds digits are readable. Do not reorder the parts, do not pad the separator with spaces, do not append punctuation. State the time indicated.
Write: 6:41
